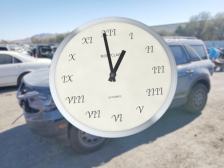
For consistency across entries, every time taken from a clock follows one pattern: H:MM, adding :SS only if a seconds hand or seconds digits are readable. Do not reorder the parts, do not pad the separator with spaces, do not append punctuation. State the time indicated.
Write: 12:59
